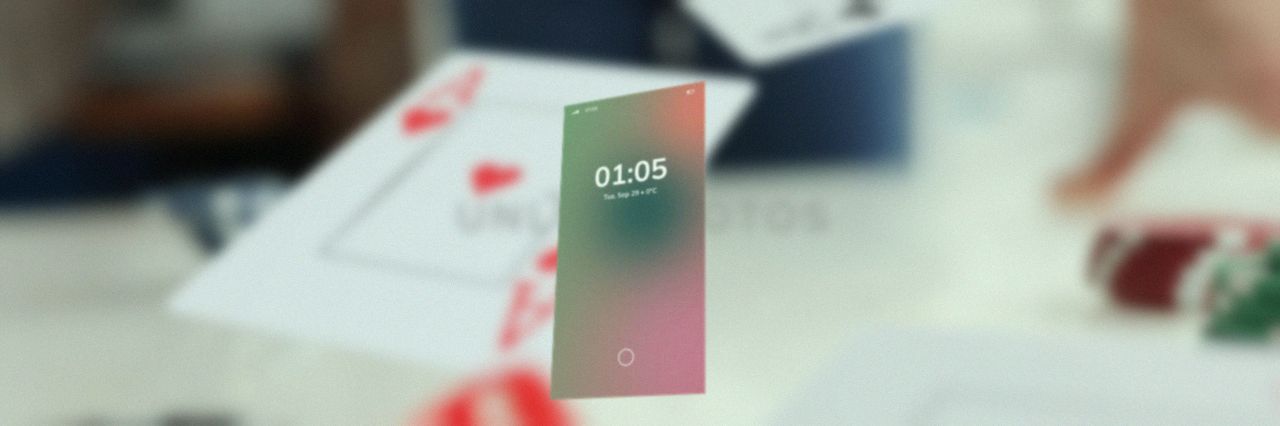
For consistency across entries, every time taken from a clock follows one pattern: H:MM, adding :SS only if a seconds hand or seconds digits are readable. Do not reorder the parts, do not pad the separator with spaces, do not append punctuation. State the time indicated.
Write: 1:05
